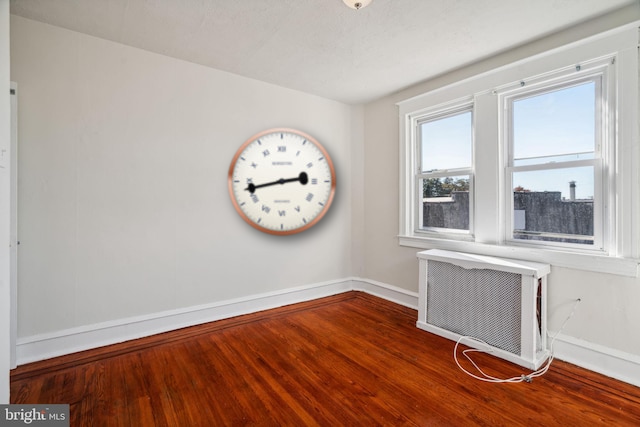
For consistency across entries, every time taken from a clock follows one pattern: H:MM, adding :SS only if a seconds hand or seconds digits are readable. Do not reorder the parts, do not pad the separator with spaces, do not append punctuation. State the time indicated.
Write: 2:43
